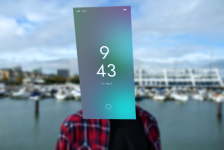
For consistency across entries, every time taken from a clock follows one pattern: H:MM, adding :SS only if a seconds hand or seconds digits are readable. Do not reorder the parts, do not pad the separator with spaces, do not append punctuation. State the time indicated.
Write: 9:43
